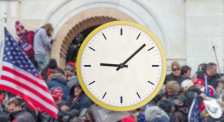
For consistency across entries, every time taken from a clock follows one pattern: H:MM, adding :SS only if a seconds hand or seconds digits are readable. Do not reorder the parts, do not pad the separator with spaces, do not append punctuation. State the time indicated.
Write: 9:08
